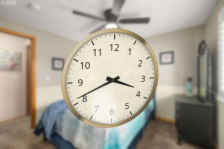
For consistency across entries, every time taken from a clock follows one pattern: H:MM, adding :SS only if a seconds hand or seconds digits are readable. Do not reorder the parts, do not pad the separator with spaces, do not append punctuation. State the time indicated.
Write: 3:41
